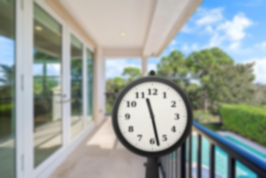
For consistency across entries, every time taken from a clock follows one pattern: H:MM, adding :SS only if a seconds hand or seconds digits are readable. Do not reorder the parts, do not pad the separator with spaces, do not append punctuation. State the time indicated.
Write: 11:28
